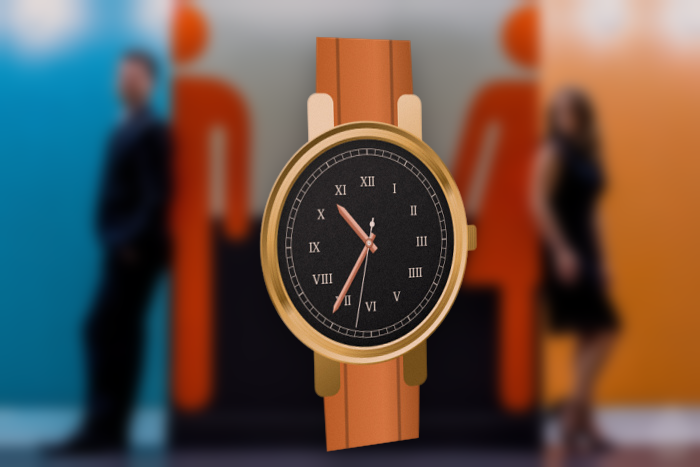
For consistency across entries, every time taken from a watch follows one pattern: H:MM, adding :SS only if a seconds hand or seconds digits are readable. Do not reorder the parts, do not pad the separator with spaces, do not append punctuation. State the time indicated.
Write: 10:35:32
